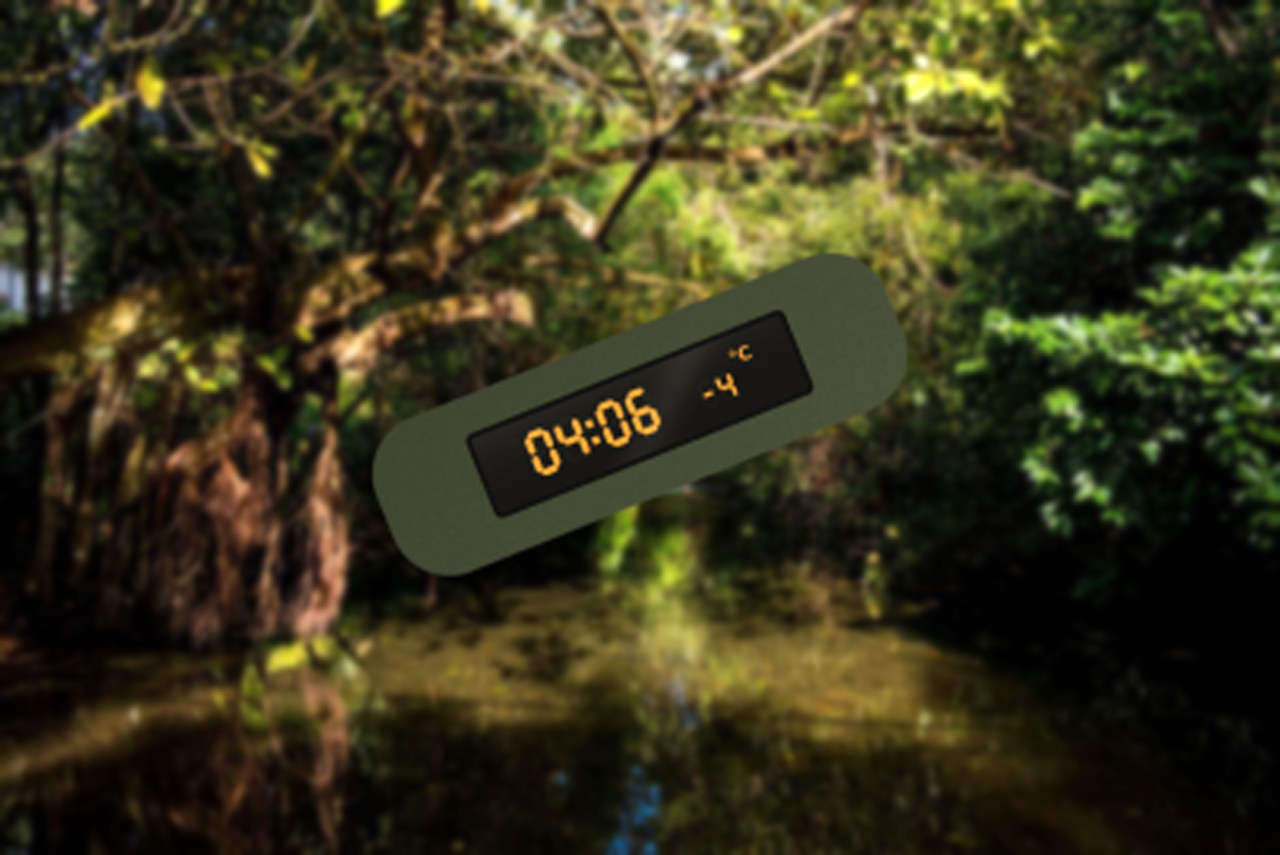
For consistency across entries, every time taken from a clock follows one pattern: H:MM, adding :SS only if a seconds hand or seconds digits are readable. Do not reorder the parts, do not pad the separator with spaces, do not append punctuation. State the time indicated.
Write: 4:06
